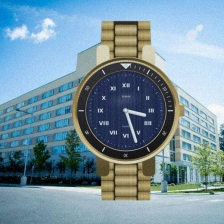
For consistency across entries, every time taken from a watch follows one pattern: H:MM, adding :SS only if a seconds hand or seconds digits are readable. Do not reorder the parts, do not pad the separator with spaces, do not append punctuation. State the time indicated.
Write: 3:27
